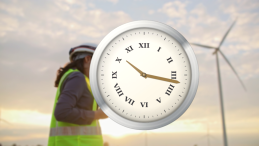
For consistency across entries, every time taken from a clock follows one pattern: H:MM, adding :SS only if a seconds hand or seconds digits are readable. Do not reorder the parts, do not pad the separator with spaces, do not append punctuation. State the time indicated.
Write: 10:17
